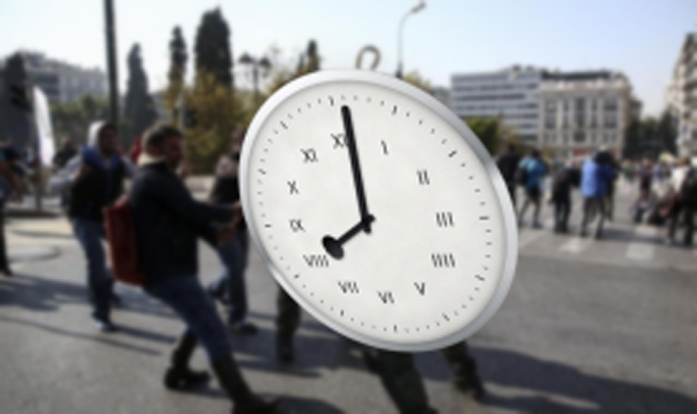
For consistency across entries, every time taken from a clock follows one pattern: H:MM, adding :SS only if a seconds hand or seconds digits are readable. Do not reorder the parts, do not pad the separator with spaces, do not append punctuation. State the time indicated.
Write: 8:01
